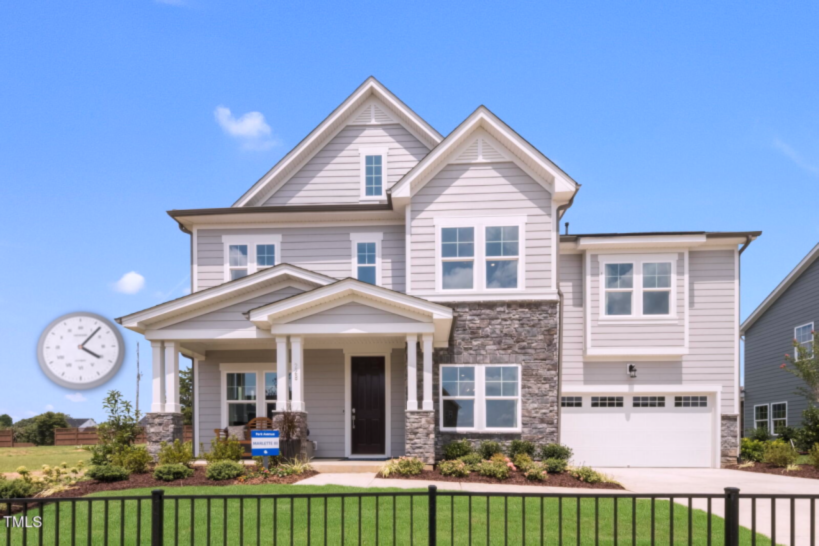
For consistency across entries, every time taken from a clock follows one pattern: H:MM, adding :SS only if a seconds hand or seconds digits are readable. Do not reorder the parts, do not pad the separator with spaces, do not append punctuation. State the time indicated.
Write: 4:07
